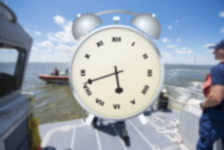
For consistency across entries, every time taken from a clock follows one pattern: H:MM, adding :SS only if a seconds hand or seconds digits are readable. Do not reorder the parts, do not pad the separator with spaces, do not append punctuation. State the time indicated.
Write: 5:42
